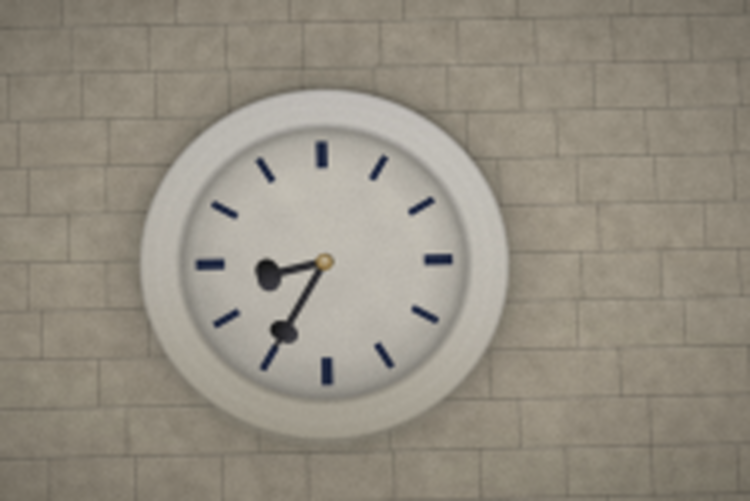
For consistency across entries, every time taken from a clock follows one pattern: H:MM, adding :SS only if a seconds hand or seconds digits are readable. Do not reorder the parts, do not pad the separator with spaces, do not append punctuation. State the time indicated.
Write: 8:35
